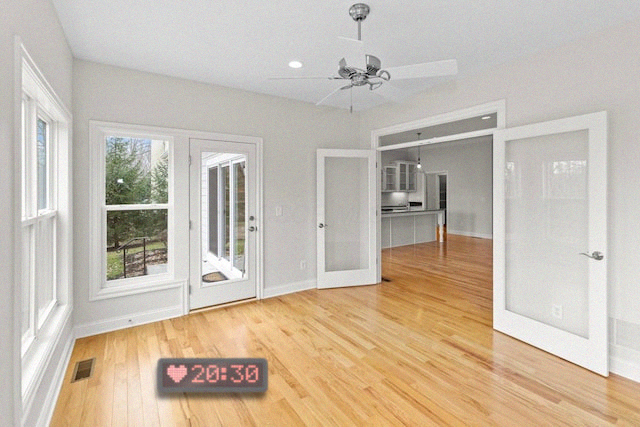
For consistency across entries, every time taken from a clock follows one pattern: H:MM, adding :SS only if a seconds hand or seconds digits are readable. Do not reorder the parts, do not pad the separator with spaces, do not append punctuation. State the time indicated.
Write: 20:30
